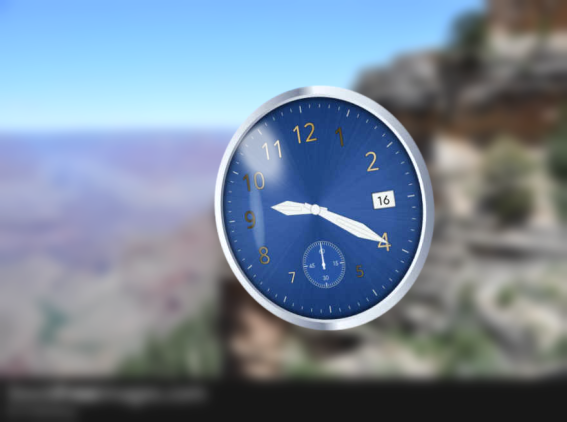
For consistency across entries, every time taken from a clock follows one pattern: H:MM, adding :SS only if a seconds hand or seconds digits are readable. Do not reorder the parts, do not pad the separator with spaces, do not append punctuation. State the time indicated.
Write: 9:20
